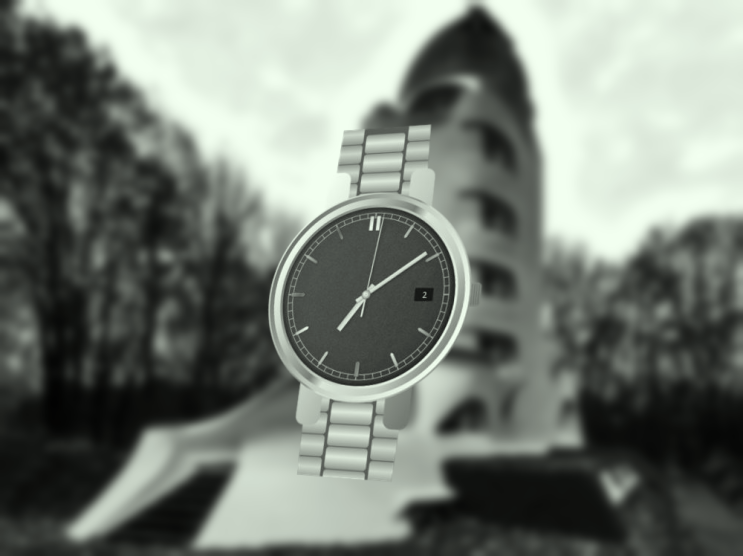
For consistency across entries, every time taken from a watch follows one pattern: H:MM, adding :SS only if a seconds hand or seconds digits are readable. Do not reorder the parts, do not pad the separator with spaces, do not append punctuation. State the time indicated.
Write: 7:09:01
